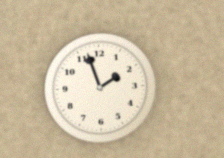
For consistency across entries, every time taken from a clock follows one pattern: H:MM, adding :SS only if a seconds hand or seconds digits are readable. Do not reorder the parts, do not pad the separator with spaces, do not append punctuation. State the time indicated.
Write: 1:57
